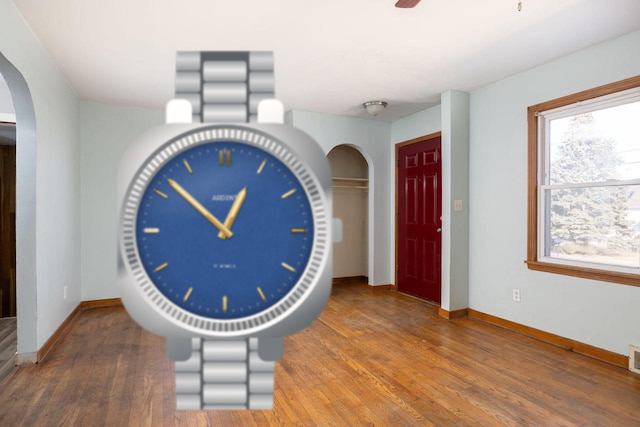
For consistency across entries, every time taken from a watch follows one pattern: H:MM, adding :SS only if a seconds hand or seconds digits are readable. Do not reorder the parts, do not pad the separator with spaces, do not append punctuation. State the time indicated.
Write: 12:52
